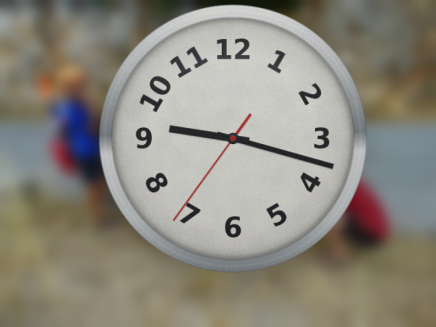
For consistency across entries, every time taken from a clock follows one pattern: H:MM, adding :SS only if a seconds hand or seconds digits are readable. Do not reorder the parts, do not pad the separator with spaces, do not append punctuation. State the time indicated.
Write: 9:17:36
